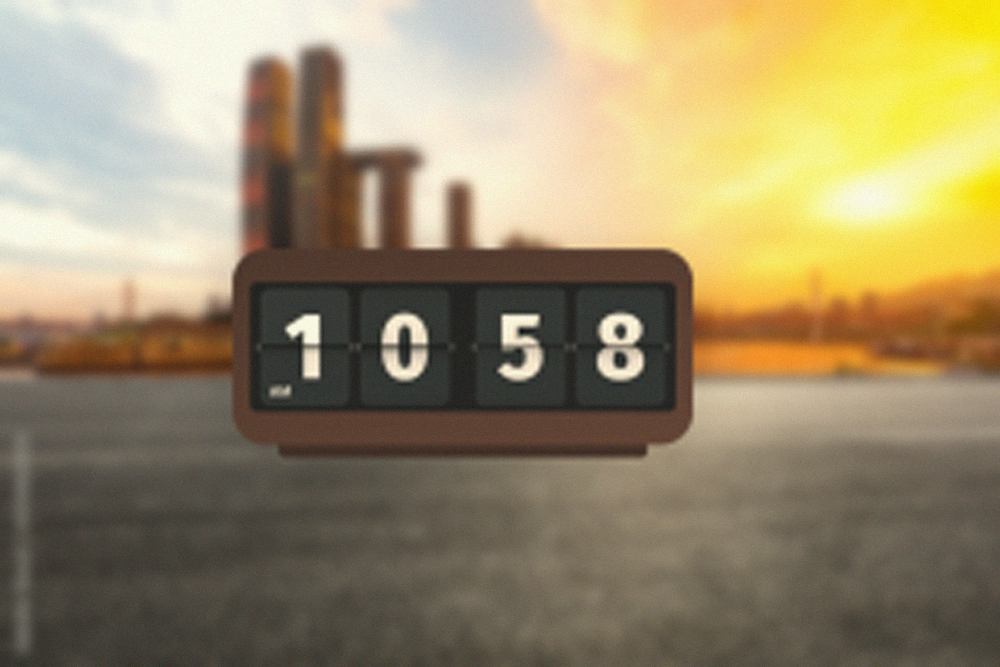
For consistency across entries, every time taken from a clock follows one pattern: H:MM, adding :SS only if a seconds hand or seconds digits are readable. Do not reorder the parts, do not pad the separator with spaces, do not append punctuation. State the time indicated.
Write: 10:58
